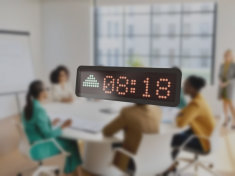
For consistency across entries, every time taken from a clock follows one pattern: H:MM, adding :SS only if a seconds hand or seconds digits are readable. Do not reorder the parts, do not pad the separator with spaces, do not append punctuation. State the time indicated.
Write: 8:18
